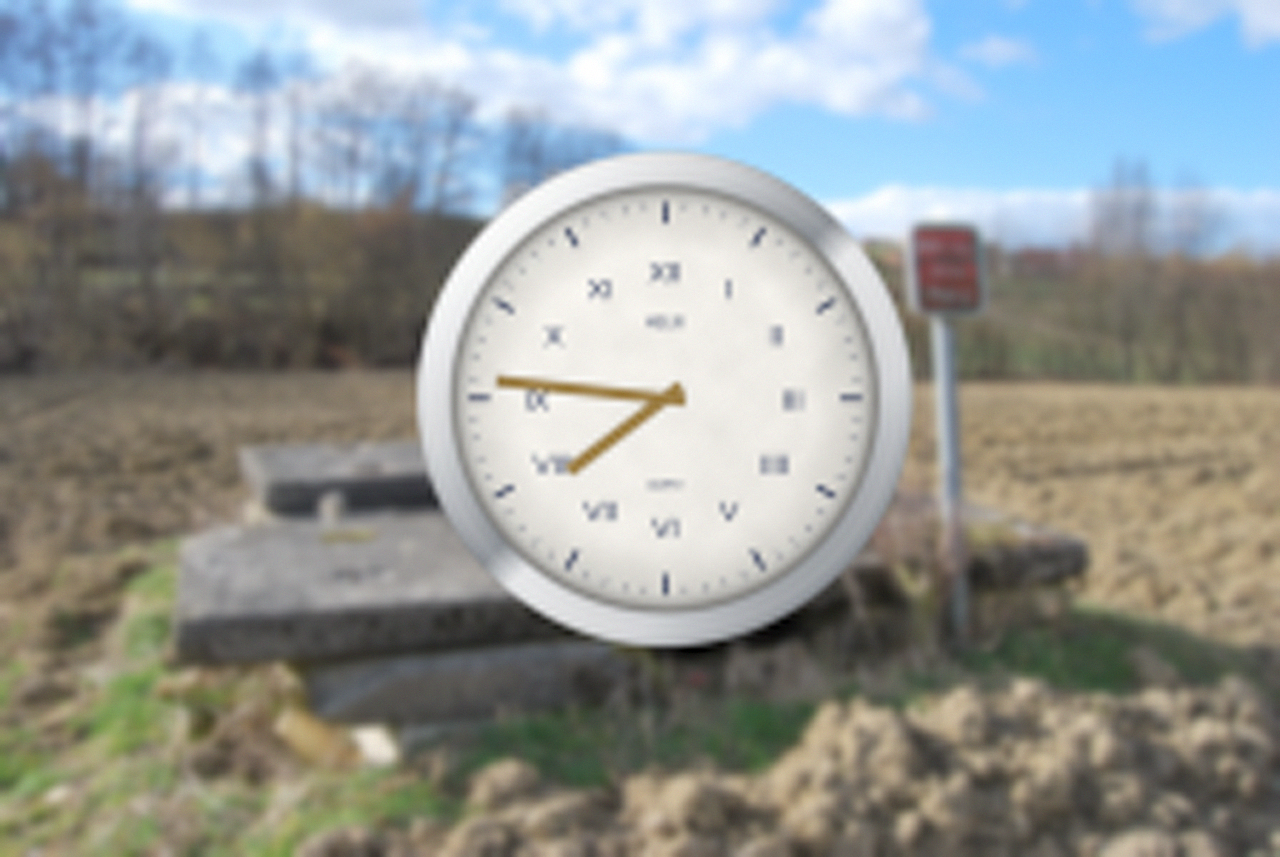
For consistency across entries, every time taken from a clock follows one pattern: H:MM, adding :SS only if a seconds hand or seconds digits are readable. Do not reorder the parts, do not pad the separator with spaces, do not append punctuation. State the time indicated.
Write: 7:46
